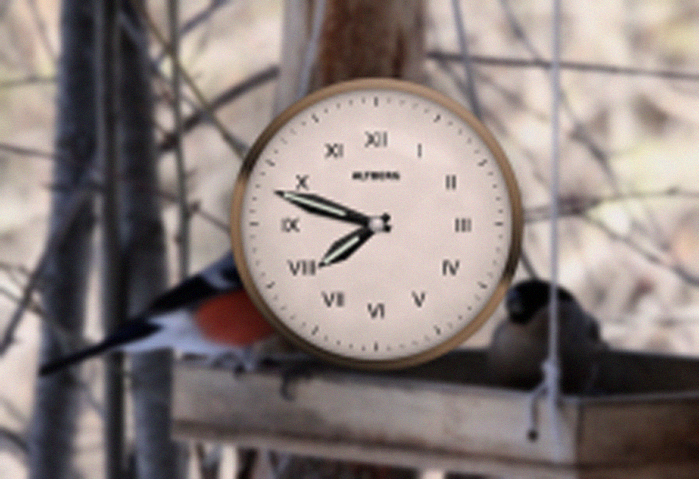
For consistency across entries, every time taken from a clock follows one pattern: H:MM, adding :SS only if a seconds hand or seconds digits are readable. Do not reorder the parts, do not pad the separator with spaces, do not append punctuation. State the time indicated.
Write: 7:48
